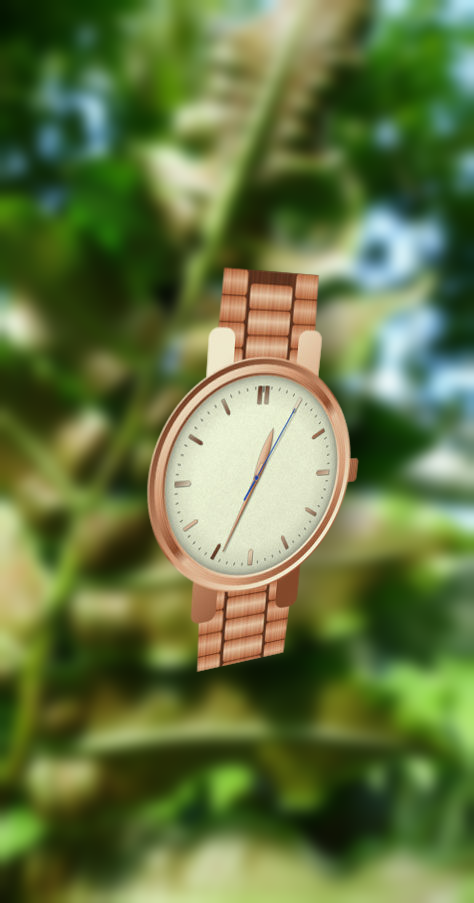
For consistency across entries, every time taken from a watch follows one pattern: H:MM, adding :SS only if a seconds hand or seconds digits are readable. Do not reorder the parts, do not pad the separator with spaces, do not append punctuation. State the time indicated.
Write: 12:34:05
